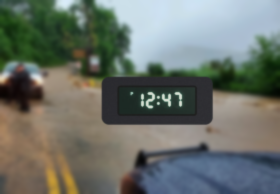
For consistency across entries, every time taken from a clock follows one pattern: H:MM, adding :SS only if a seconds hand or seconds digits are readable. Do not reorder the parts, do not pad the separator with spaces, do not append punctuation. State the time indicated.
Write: 12:47
